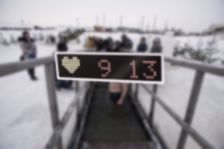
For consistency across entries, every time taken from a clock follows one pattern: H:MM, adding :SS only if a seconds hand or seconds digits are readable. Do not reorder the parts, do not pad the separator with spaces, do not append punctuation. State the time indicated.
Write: 9:13
